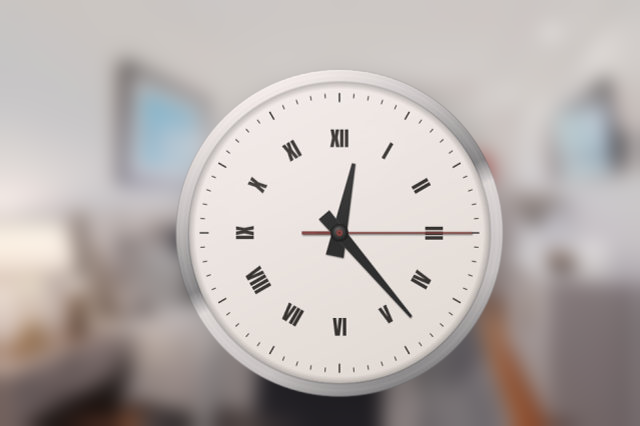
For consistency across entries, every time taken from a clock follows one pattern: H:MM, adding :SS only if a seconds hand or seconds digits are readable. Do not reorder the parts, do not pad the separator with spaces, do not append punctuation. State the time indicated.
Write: 12:23:15
